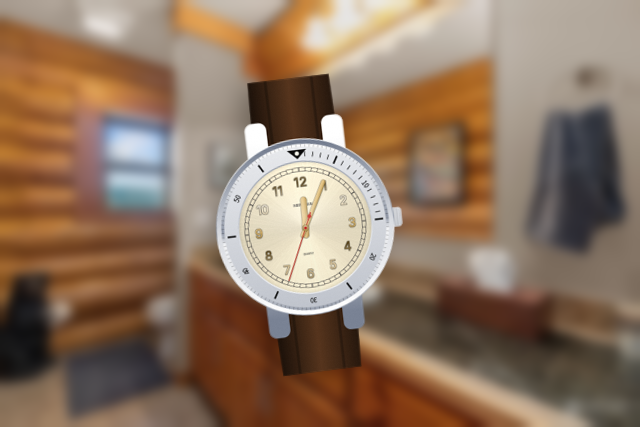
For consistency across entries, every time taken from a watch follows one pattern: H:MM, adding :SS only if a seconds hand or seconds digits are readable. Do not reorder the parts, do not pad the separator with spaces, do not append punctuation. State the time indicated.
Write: 12:04:34
